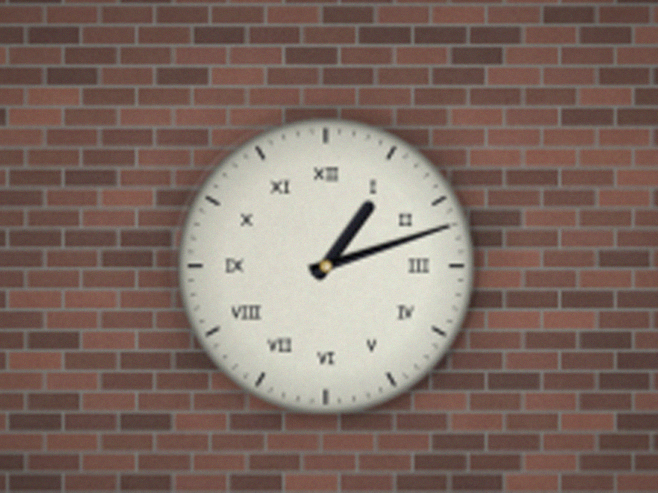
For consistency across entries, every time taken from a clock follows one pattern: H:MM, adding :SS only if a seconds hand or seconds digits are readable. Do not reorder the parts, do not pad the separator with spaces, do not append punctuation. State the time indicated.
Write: 1:12
